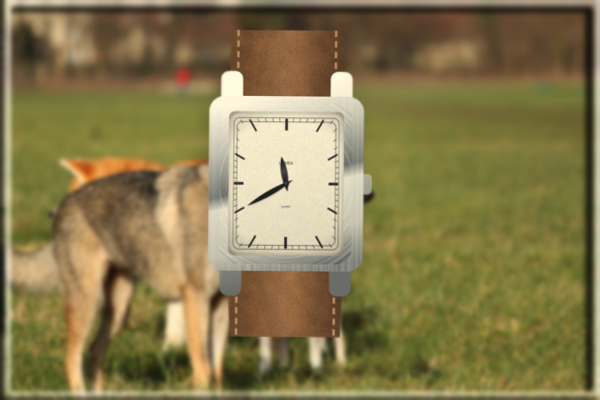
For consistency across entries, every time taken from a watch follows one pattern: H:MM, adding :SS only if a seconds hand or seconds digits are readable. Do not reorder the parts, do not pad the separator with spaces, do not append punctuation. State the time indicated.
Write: 11:40
